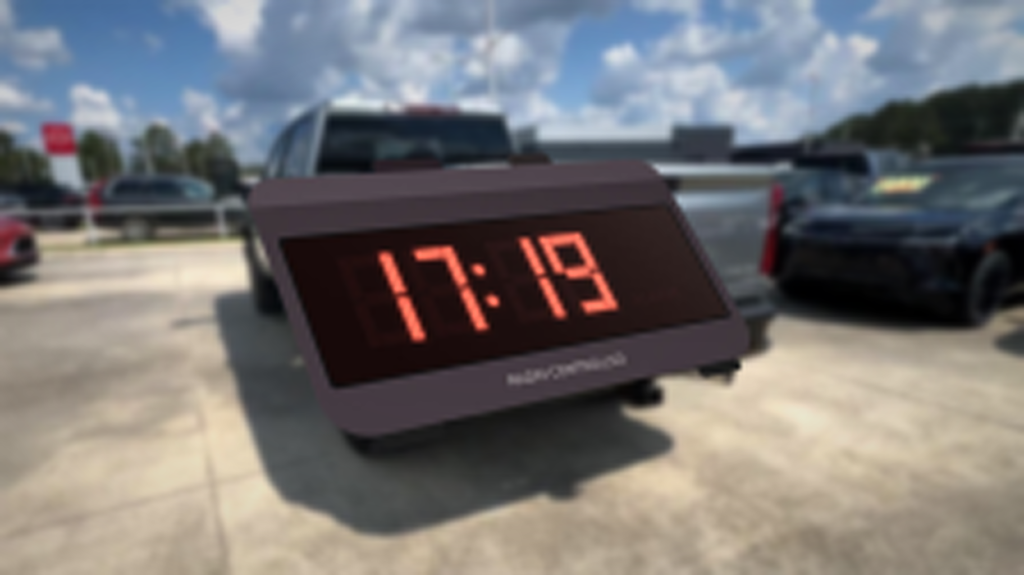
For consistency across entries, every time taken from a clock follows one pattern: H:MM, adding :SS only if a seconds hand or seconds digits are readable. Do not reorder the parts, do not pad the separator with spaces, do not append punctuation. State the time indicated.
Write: 17:19
